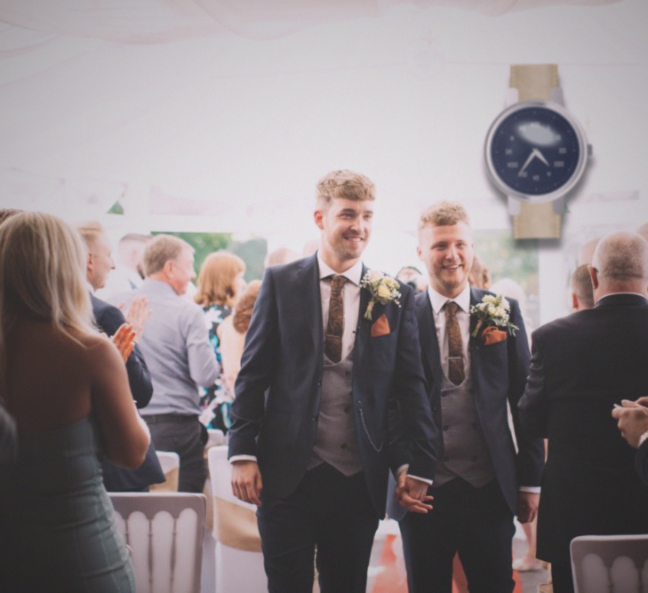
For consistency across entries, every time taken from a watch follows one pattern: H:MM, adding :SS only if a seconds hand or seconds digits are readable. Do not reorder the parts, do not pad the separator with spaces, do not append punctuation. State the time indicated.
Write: 4:36
